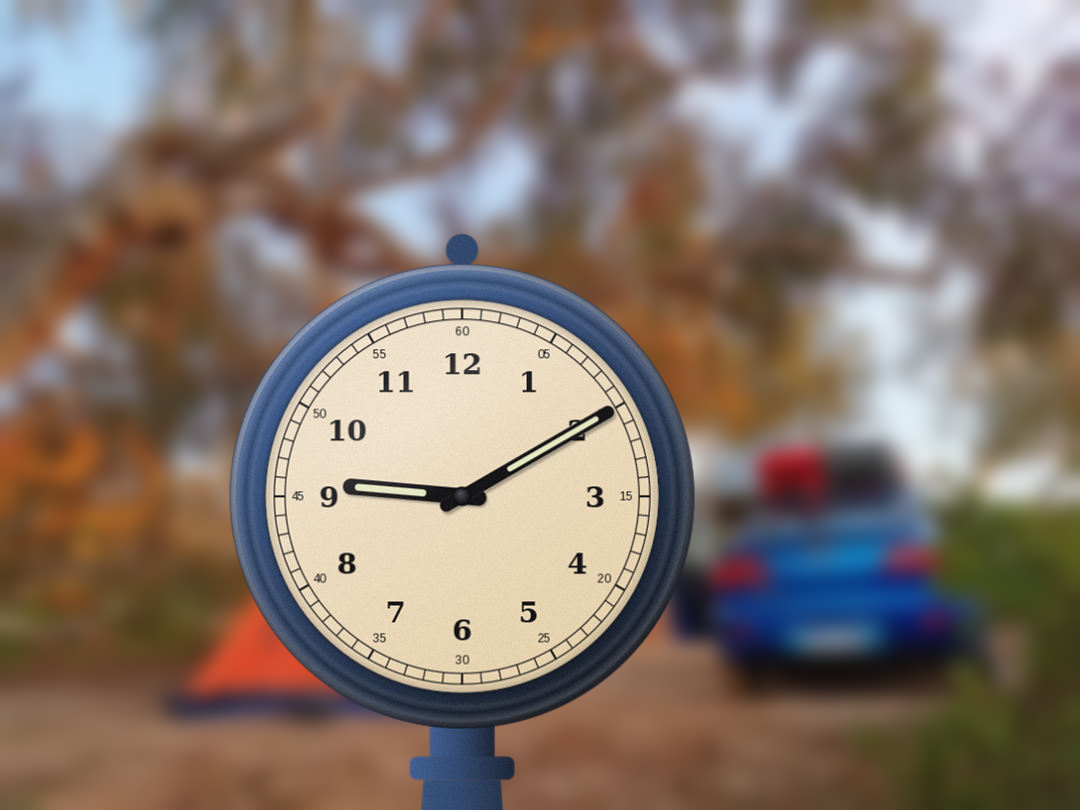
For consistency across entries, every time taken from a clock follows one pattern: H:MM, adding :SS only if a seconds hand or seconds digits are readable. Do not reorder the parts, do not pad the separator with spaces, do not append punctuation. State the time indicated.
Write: 9:10
